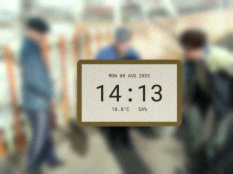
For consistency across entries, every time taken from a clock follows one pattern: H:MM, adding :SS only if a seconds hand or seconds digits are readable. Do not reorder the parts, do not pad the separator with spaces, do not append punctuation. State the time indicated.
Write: 14:13
